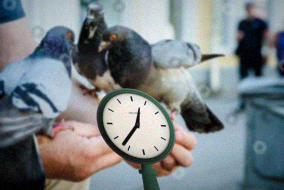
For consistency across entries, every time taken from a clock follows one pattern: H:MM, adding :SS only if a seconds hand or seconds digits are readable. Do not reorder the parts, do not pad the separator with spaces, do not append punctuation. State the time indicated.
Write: 12:37
